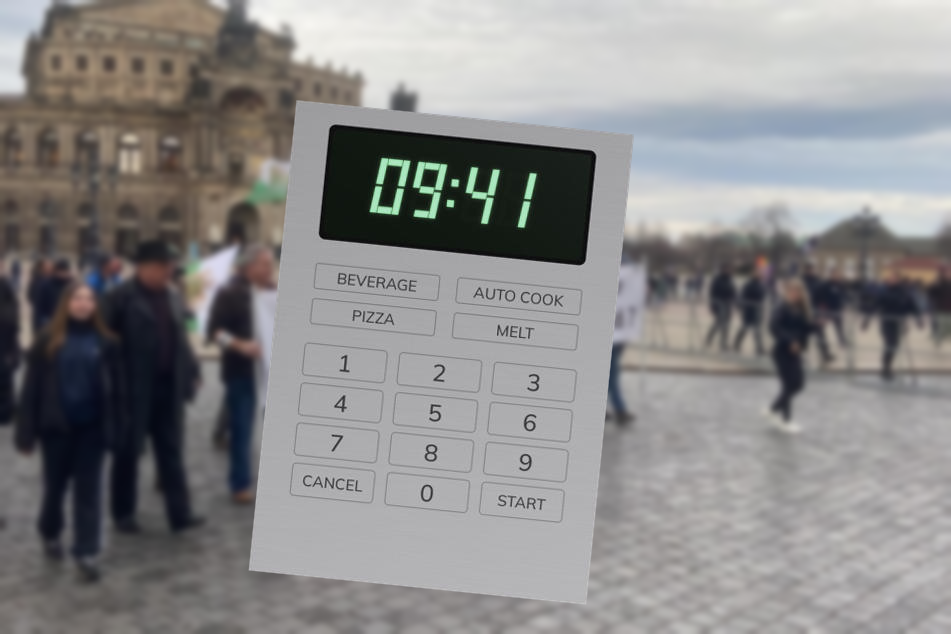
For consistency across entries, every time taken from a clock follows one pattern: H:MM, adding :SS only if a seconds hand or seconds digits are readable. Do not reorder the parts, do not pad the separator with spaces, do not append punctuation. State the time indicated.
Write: 9:41
